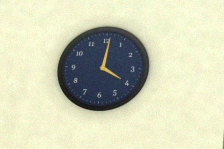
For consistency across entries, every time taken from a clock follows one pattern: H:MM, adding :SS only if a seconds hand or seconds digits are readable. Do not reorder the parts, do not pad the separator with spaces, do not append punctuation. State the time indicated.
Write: 4:01
